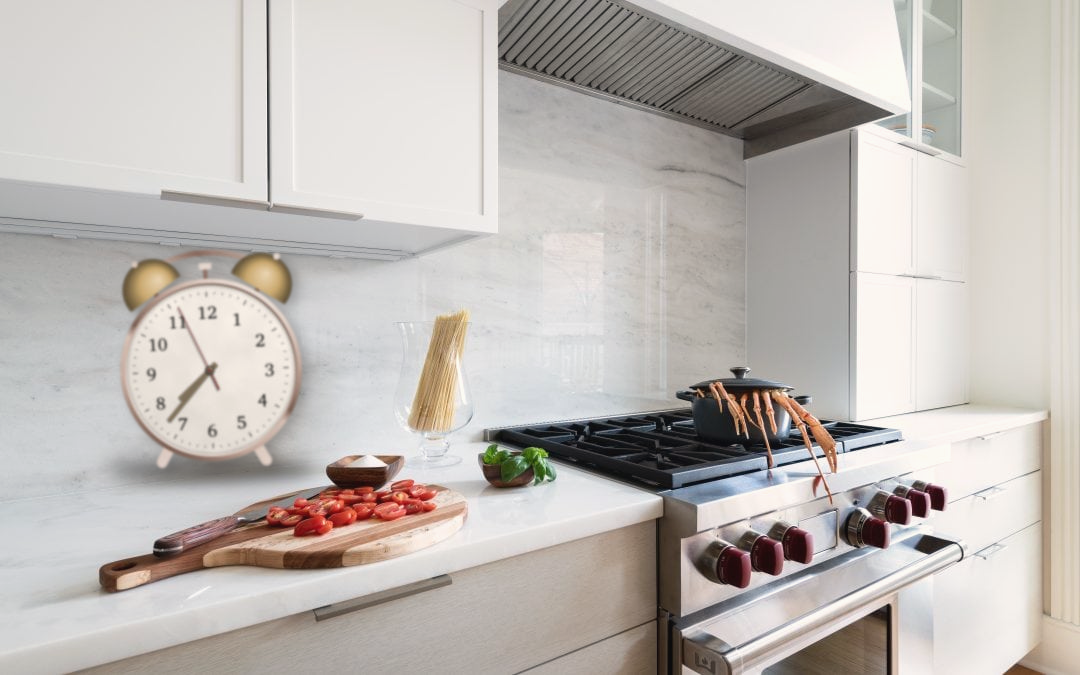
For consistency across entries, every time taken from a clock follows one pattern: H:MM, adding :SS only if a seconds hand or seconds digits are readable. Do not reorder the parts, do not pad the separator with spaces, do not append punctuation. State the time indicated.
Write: 7:36:56
